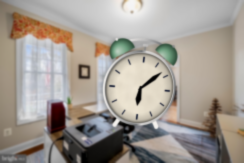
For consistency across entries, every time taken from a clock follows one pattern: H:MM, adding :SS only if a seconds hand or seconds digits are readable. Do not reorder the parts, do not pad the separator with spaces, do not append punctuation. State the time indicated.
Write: 6:08
